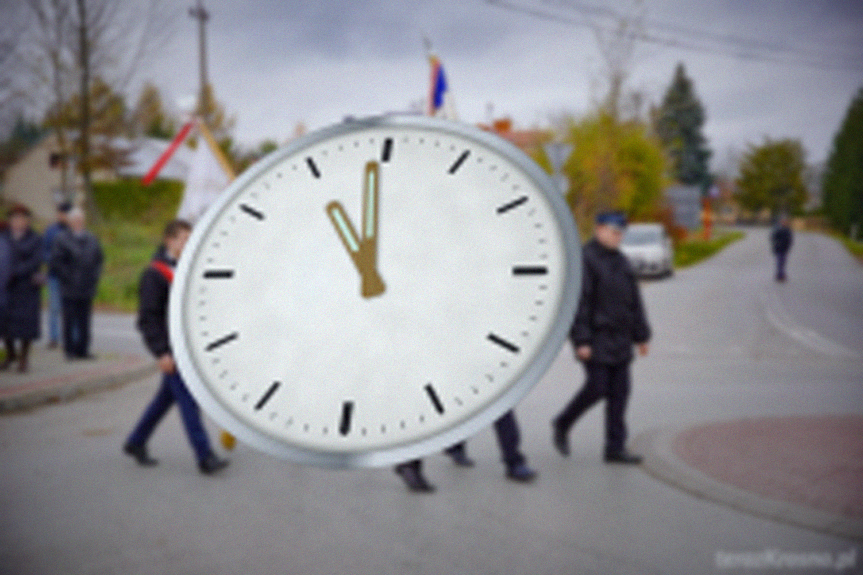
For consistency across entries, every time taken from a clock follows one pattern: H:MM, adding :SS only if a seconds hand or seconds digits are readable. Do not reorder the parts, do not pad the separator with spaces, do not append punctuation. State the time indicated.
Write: 10:59
